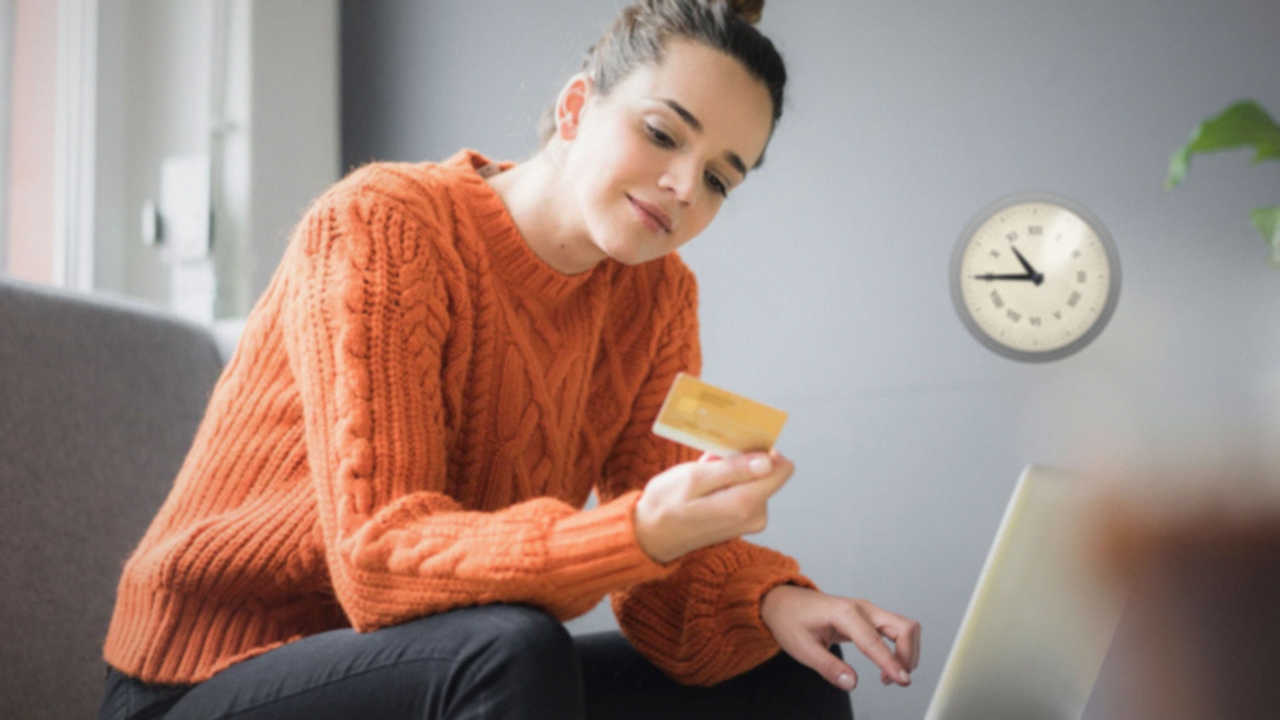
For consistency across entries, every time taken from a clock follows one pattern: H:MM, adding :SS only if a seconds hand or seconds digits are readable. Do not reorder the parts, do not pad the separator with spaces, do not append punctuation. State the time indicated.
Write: 10:45
